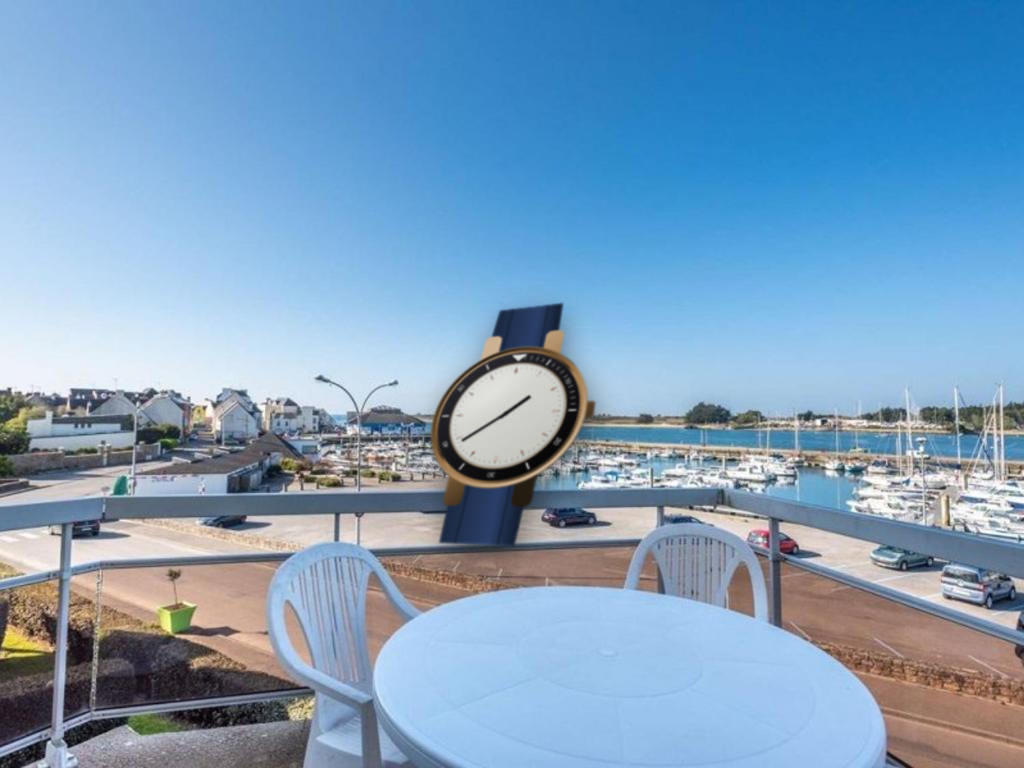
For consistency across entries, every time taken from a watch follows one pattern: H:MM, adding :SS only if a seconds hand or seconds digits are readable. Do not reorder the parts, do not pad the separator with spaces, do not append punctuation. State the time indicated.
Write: 1:39
